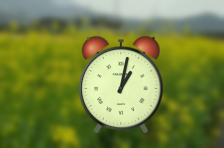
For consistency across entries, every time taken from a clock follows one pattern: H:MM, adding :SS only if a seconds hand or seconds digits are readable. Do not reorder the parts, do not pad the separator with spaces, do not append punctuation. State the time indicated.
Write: 1:02
